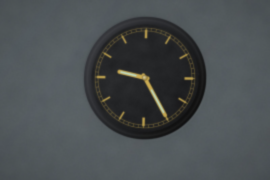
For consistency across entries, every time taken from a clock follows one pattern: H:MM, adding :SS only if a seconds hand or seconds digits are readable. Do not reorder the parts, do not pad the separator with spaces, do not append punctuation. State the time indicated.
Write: 9:25
